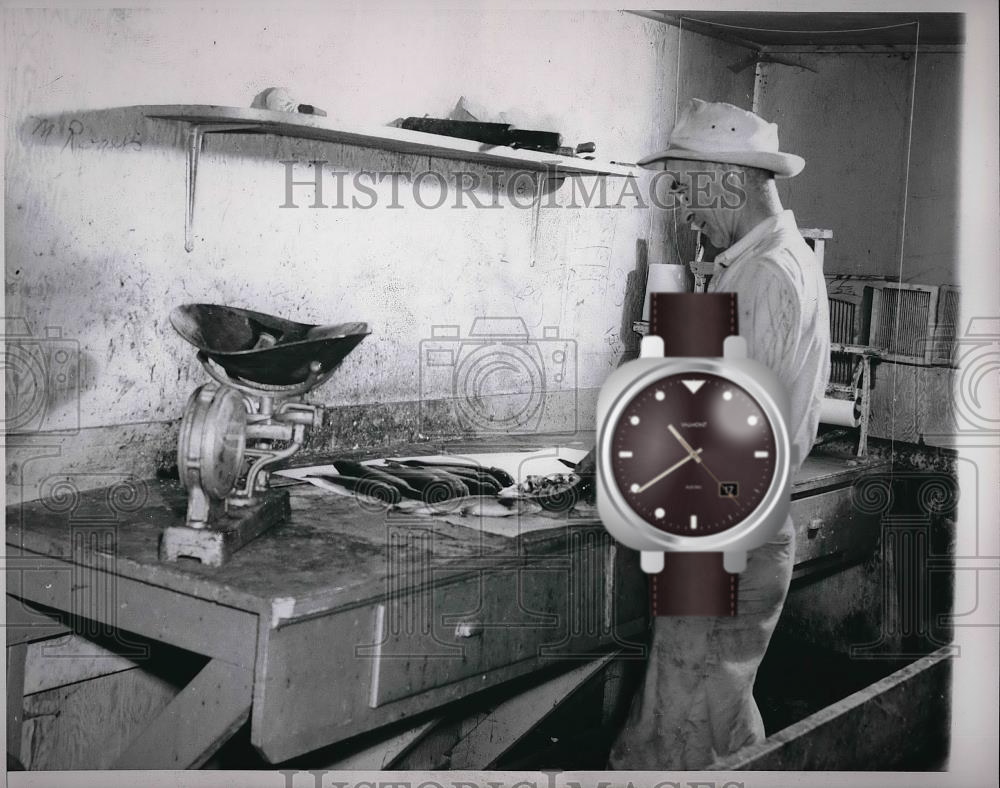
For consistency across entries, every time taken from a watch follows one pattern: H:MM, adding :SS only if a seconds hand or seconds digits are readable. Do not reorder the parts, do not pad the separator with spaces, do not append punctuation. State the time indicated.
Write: 10:39:23
